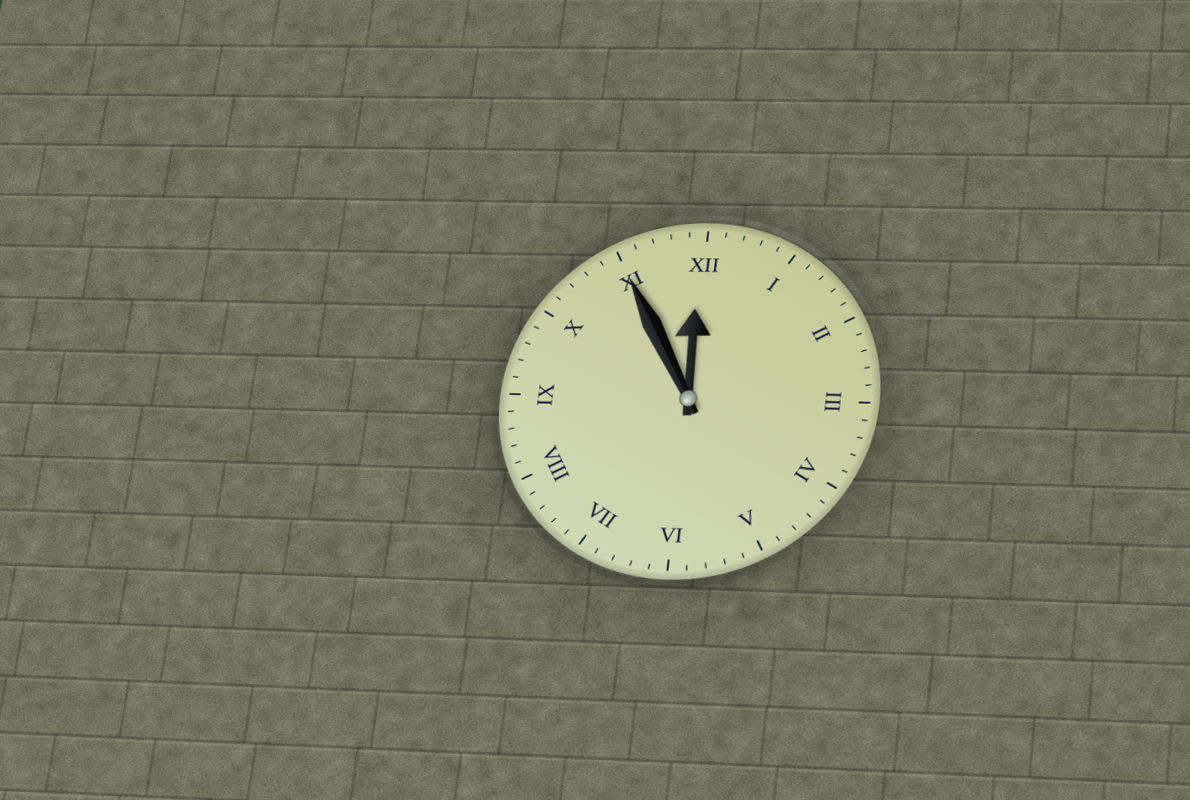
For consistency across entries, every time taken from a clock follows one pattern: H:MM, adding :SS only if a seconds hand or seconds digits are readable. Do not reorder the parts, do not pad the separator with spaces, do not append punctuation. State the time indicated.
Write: 11:55
